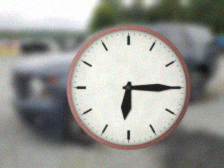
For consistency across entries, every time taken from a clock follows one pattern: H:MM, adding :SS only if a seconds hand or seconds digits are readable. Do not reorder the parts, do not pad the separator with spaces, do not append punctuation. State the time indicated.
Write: 6:15
